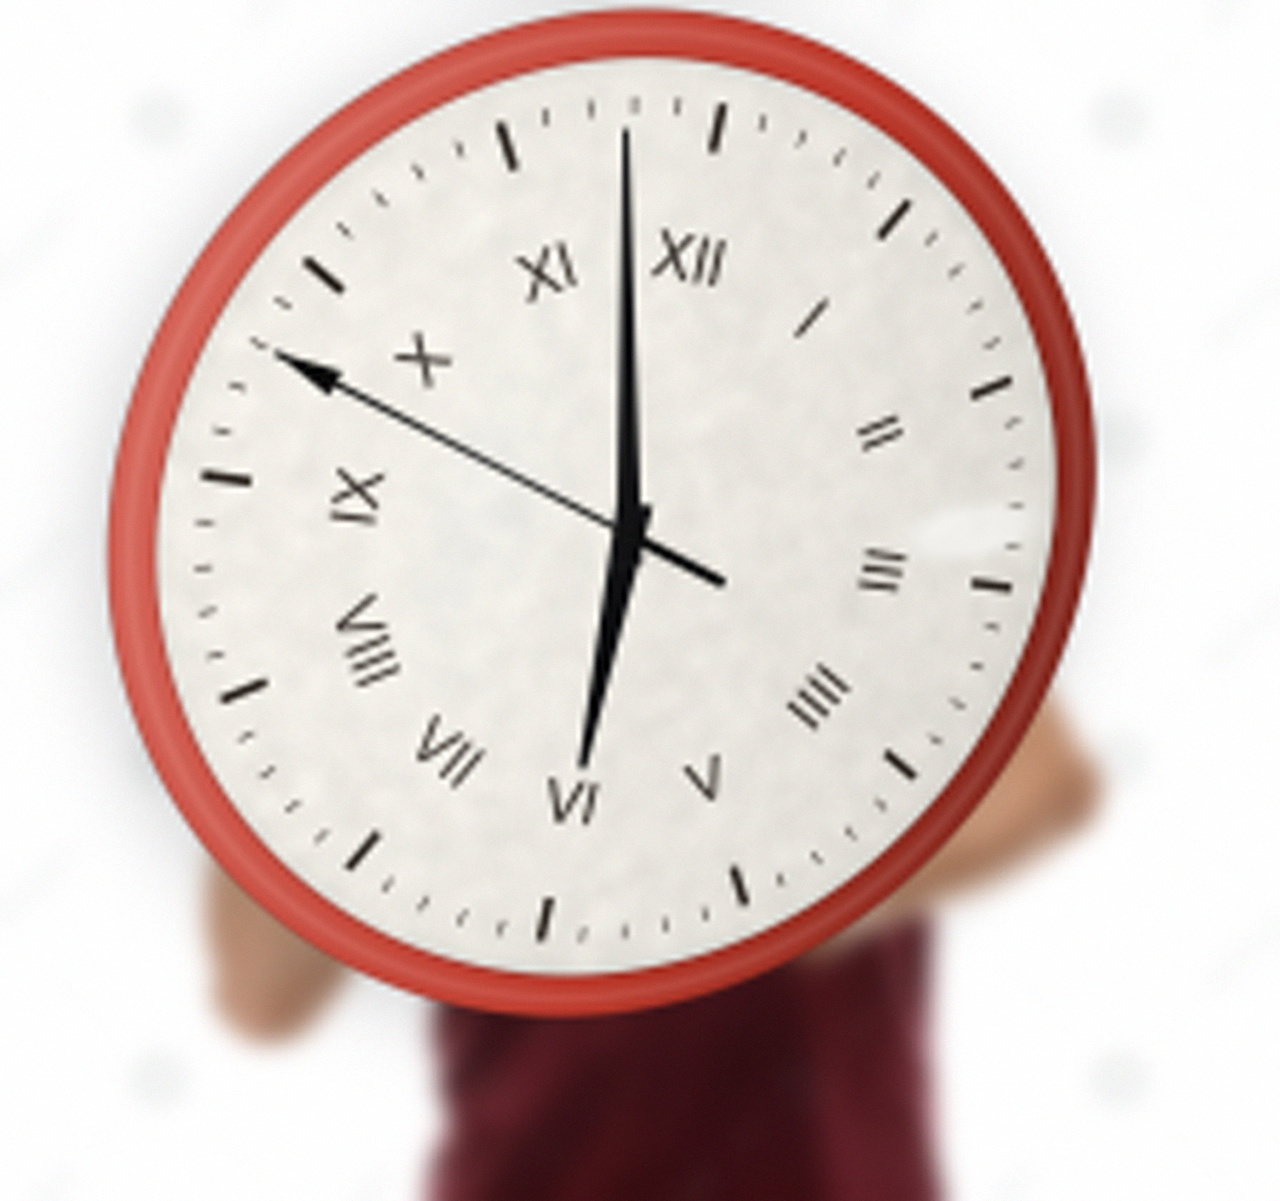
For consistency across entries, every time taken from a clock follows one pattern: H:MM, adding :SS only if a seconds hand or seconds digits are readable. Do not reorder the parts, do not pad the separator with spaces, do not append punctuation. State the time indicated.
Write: 5:57:48
